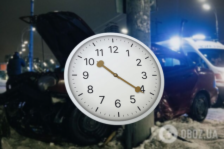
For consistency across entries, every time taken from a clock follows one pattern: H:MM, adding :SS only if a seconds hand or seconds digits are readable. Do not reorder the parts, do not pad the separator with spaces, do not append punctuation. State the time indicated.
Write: 10:21
